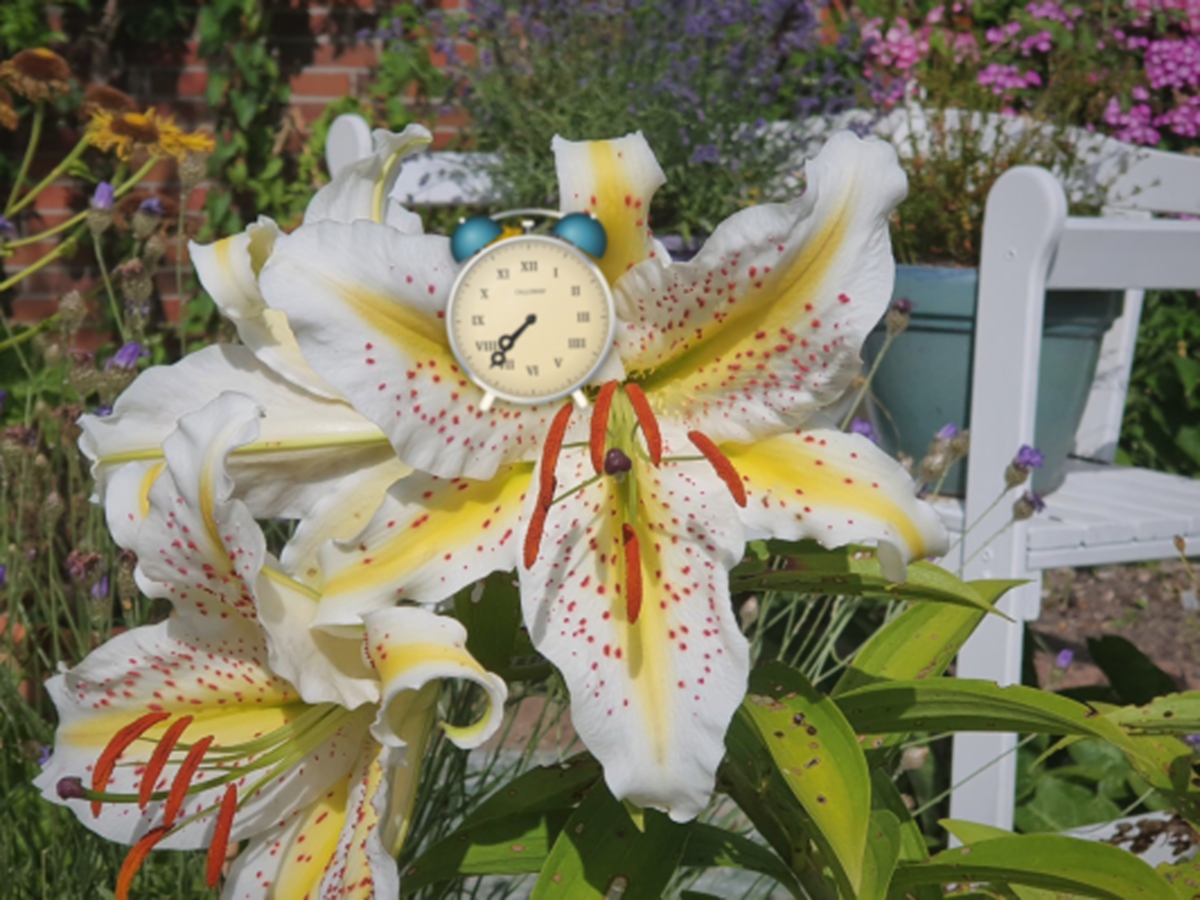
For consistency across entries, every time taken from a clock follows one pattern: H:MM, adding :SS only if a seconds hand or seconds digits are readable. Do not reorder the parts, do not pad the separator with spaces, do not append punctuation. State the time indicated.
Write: 7:37
